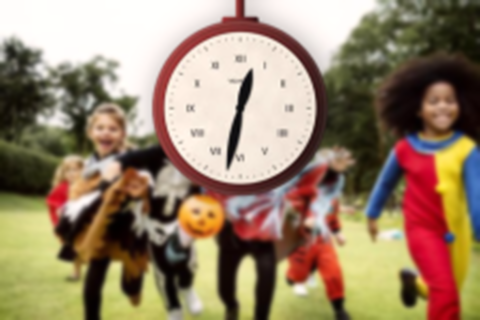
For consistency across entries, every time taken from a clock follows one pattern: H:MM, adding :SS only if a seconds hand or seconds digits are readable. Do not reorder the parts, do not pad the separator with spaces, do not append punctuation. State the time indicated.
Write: 12:32
